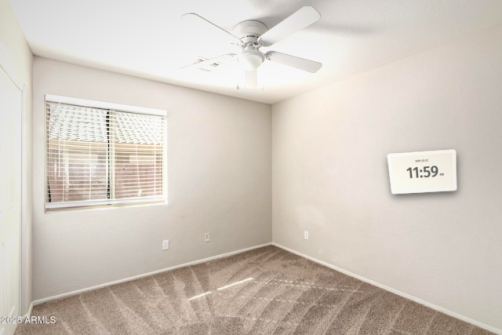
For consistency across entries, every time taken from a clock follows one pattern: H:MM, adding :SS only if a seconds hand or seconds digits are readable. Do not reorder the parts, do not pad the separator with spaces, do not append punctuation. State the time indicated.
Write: 11:59
